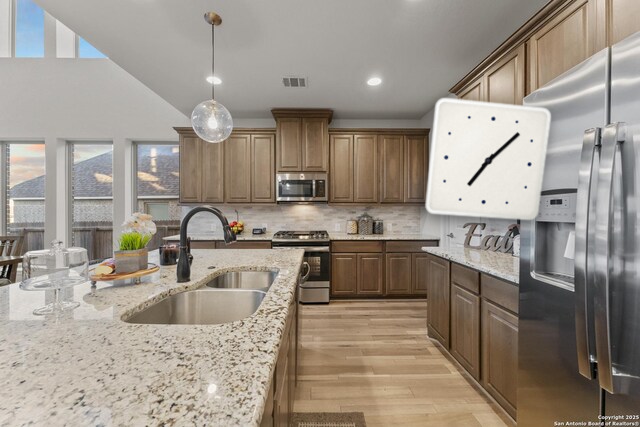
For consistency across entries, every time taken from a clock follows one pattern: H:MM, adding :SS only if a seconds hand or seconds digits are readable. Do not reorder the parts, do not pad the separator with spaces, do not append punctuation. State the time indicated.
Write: 7:07
